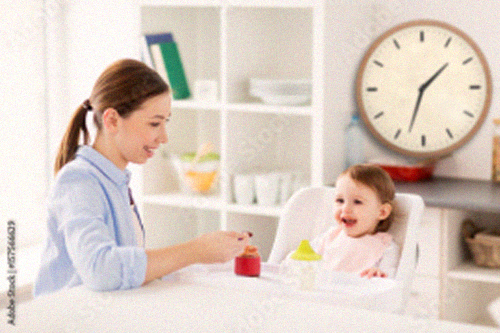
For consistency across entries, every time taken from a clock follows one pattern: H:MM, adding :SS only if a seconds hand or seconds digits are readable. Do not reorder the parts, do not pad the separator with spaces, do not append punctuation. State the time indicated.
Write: 1:33
